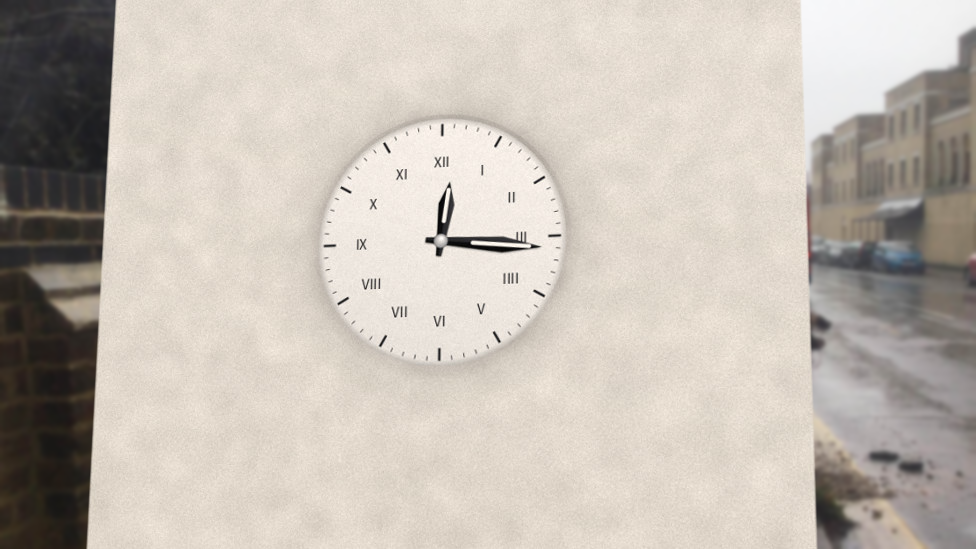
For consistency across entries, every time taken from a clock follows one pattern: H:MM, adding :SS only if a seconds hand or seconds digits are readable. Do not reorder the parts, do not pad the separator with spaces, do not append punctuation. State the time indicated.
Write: 12:16
